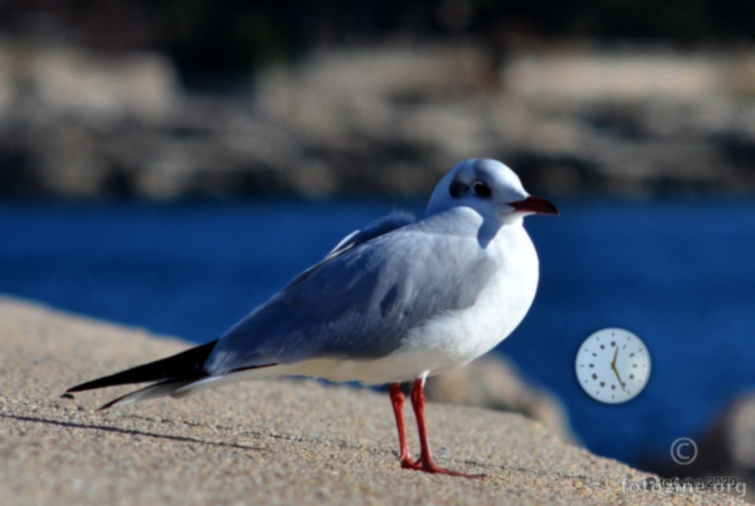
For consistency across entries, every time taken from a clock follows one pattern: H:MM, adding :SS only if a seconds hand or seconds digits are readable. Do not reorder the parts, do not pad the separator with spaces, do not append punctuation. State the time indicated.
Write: 12:26
